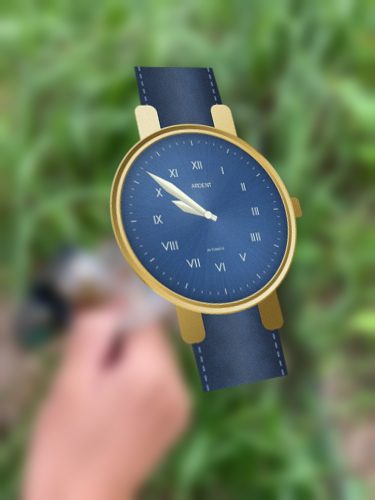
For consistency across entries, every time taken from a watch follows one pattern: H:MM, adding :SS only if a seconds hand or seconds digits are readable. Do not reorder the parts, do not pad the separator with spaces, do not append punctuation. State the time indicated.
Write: 9:52
